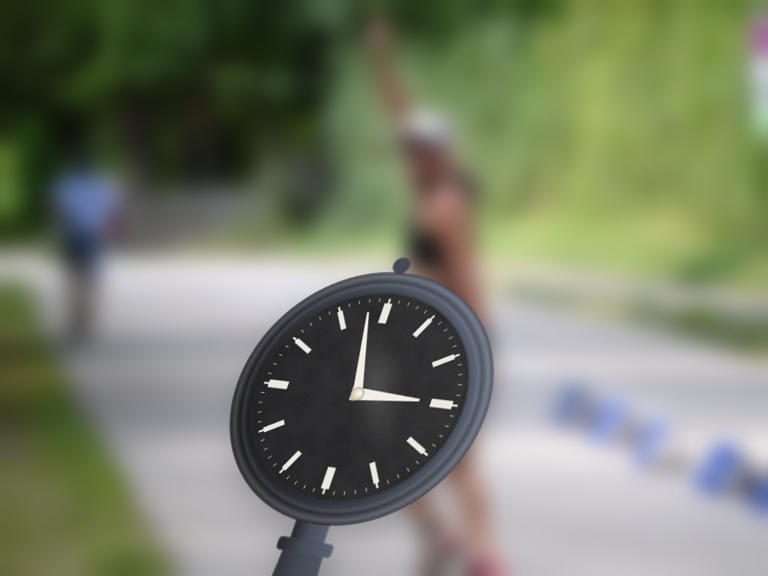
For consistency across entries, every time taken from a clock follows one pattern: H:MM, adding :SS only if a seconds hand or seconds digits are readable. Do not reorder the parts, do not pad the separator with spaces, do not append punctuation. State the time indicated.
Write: 2:58
